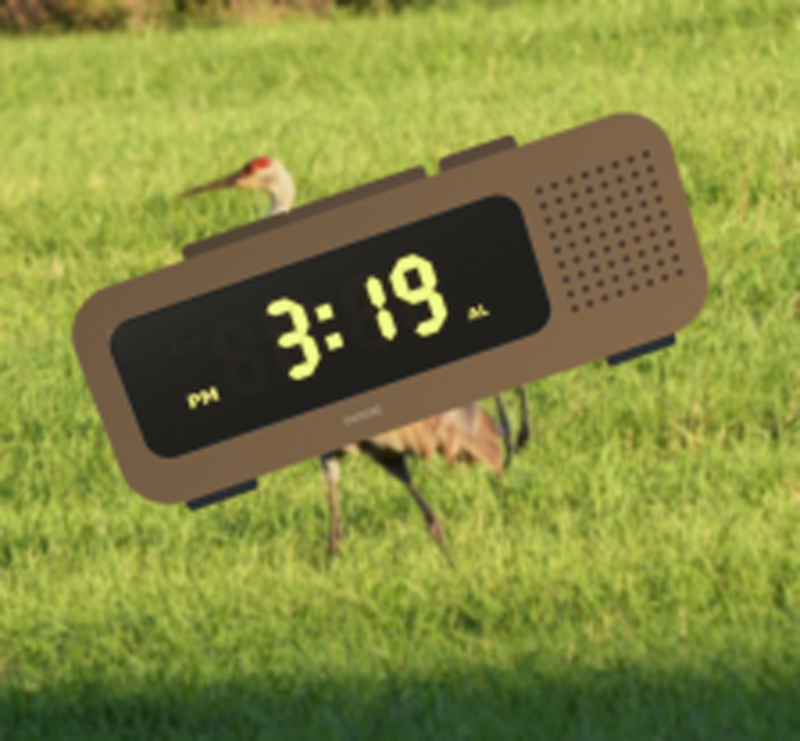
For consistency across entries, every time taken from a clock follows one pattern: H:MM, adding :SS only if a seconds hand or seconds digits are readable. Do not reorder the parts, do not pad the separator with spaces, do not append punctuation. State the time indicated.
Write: 3:19
